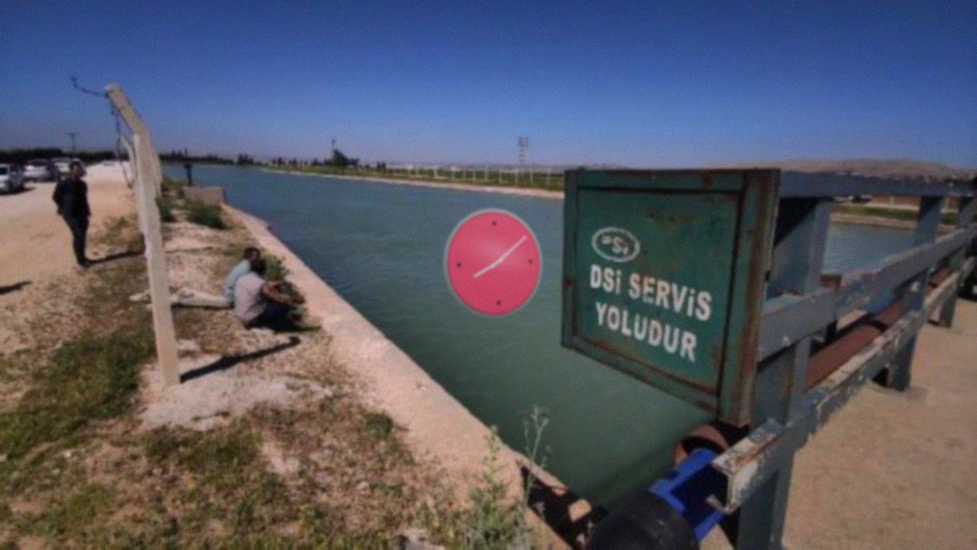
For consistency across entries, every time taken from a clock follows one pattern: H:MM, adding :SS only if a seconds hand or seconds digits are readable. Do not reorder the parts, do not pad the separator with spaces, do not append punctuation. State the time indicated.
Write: 8:09
